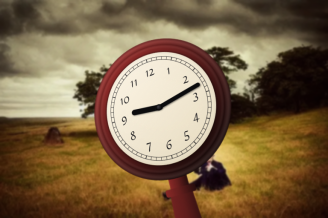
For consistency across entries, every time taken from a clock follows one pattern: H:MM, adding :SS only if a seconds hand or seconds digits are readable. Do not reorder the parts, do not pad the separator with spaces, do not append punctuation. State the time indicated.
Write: 9:13
